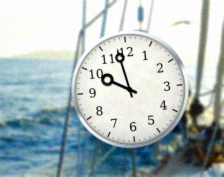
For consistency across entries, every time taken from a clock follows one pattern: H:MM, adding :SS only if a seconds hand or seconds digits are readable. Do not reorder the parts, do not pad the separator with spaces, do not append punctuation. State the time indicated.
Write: 9:58
